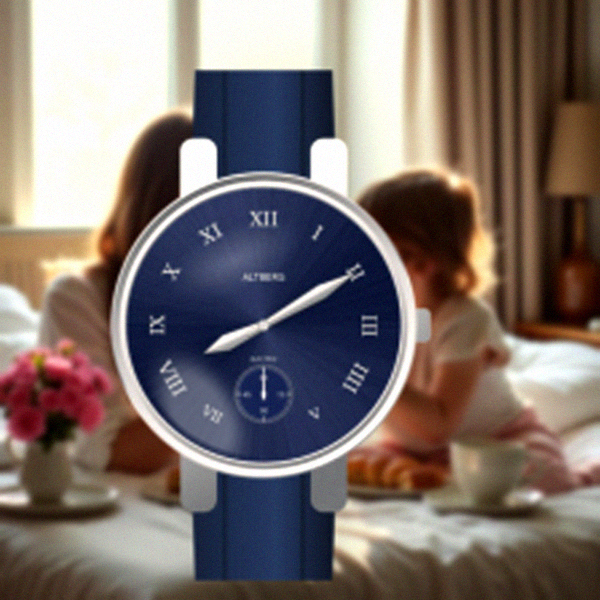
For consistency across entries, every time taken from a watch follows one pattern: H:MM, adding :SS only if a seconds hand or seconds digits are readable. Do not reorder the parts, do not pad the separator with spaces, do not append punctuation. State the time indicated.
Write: 8:10
